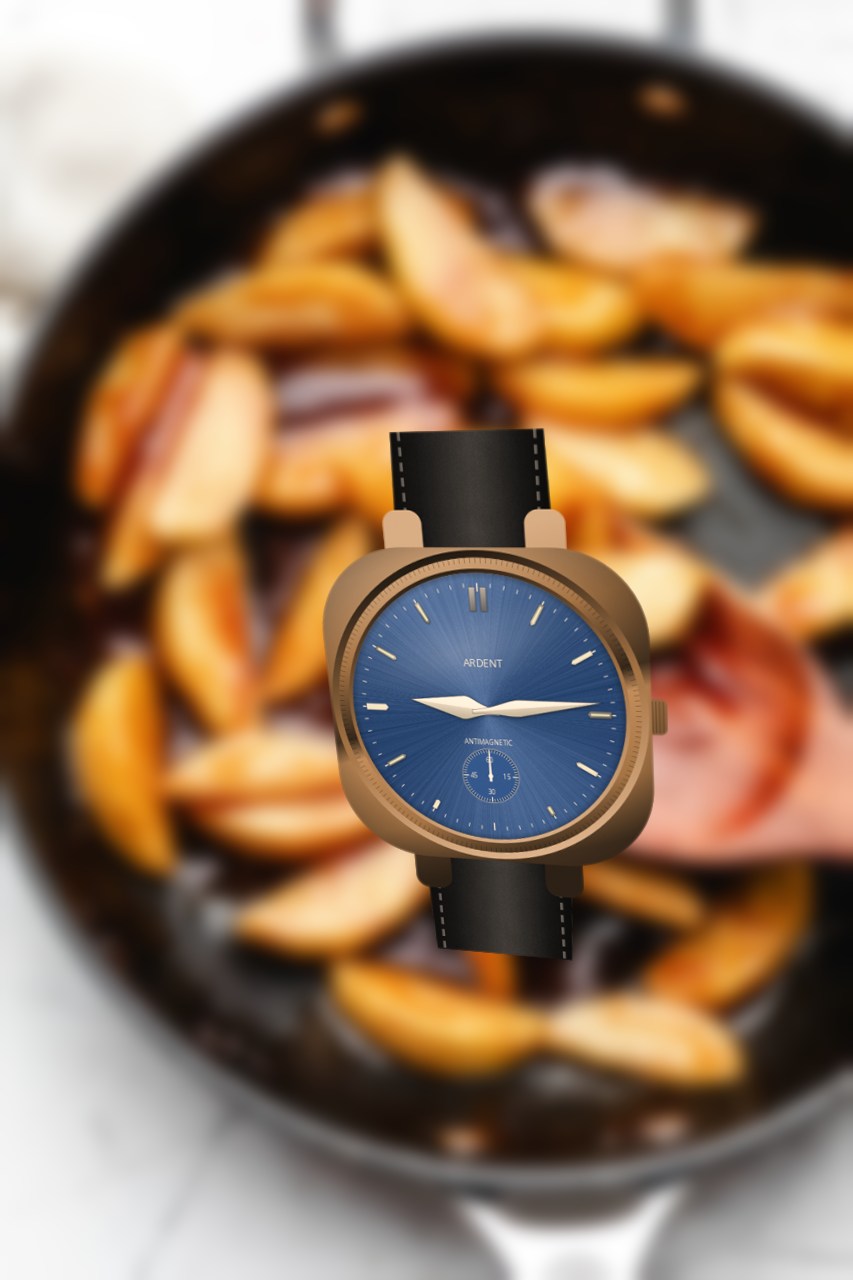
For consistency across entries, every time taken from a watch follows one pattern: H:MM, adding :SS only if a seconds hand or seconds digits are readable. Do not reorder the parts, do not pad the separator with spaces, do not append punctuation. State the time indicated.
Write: 9:14
